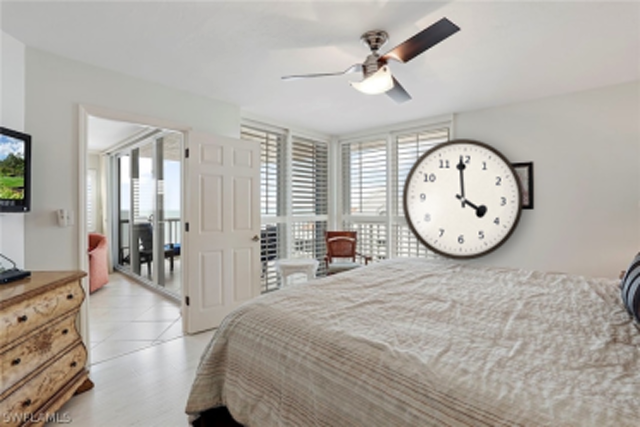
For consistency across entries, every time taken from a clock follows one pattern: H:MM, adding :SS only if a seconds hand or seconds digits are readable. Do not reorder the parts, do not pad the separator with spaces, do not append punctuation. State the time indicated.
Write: 3:59
